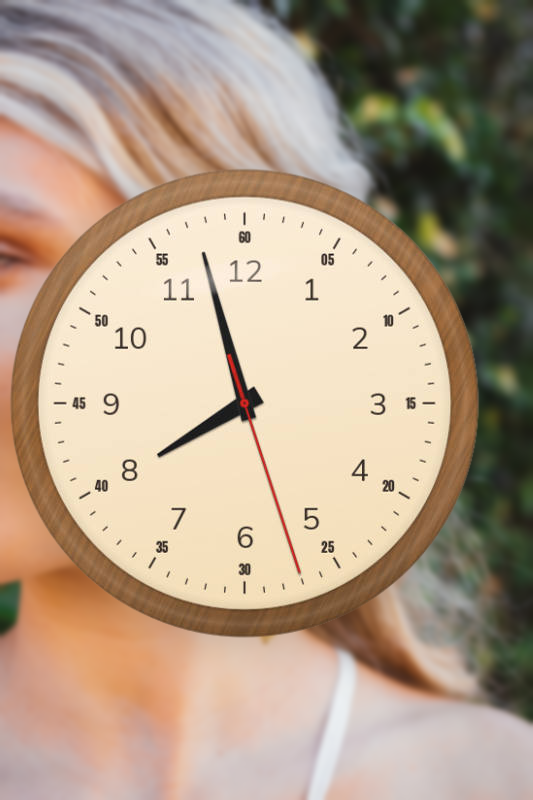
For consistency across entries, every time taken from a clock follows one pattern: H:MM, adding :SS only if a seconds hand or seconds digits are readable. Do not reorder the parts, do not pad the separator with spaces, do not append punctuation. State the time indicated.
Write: 7:57:27
